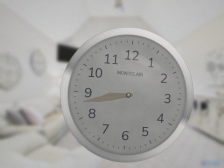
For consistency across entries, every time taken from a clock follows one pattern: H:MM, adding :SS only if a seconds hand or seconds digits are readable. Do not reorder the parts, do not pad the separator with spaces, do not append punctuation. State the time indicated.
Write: 8:43
